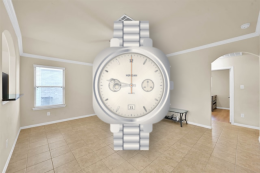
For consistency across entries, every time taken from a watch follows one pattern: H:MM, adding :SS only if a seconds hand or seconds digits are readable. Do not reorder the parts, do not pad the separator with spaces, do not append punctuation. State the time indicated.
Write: 8:47
